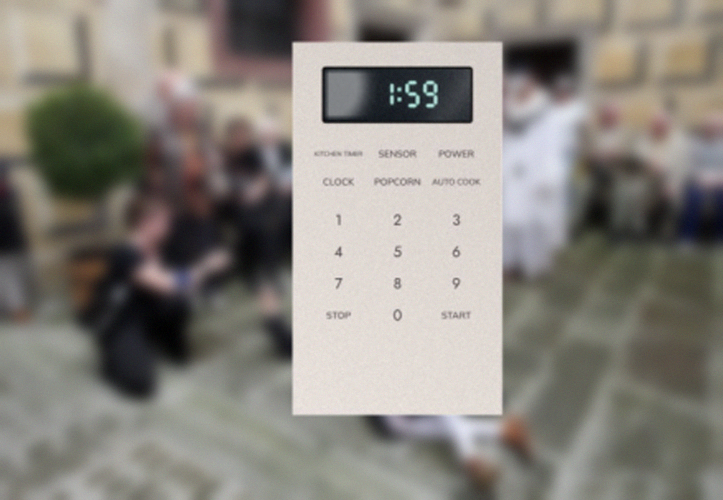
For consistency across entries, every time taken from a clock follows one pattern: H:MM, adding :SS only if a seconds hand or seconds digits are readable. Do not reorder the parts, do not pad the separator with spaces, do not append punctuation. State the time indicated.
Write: 1:59
